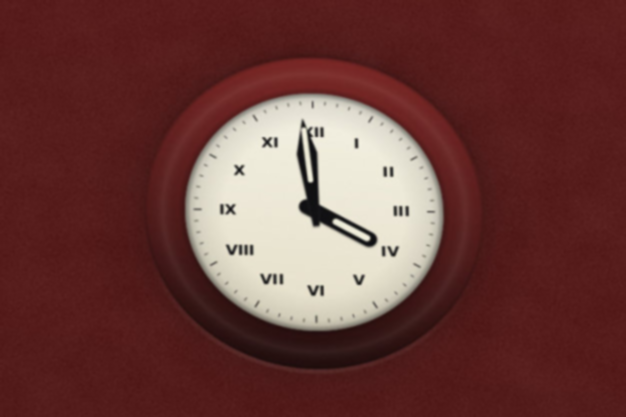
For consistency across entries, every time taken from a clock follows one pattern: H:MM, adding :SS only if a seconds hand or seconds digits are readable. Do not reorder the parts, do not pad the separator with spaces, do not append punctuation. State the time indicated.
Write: 3:59
